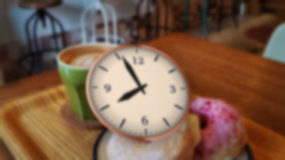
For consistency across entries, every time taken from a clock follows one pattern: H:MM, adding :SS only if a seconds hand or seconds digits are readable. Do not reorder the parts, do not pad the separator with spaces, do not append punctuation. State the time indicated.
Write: 7:56
